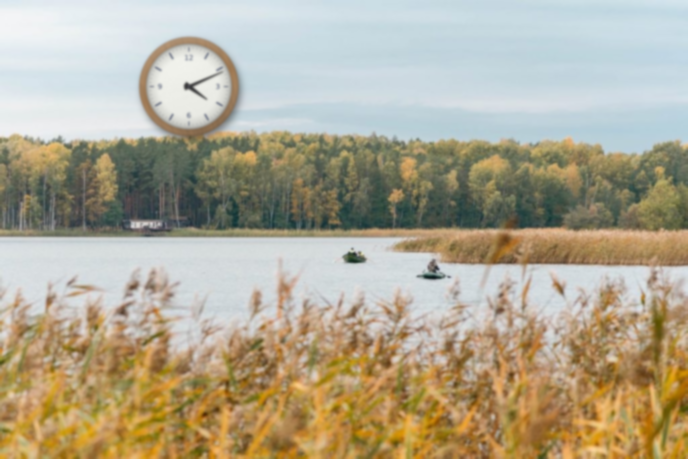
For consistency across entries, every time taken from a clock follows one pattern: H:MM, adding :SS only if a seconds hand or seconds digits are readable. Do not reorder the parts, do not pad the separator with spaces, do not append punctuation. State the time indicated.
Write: 4:11
